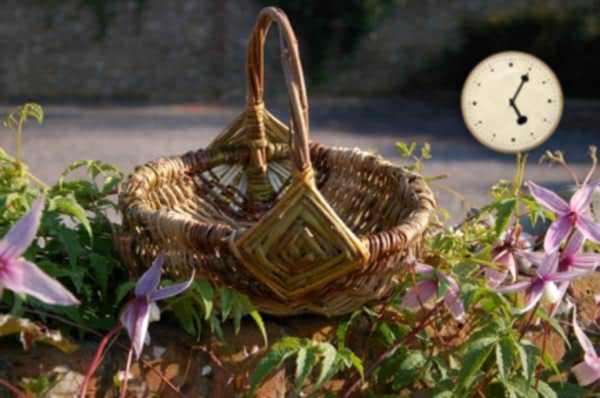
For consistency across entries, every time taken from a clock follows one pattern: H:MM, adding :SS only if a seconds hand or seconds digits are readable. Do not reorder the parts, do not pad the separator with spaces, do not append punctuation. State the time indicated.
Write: 5:05
